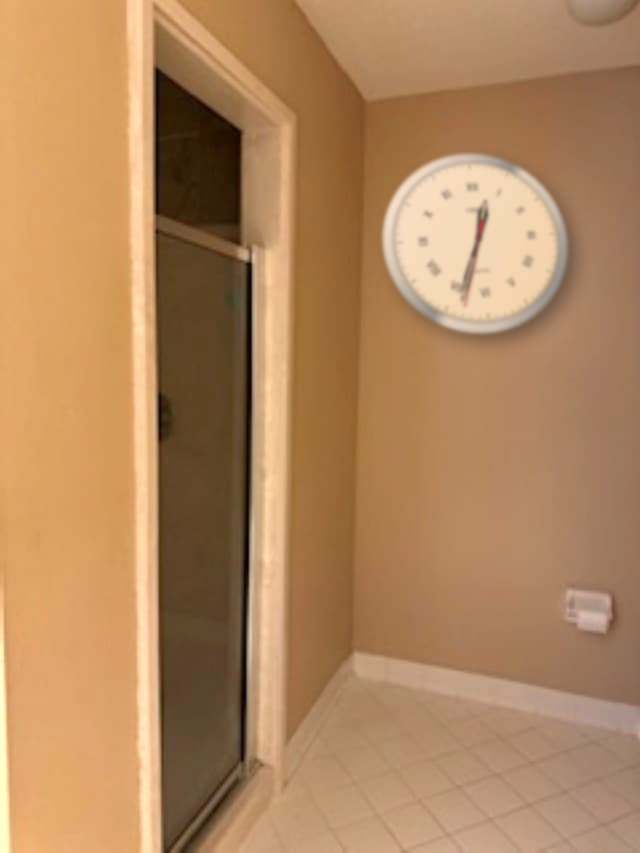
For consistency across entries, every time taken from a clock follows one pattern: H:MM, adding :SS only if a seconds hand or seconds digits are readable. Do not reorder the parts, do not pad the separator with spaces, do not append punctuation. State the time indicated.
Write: 12:33:33
